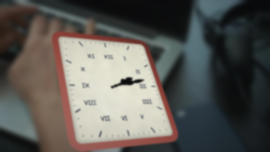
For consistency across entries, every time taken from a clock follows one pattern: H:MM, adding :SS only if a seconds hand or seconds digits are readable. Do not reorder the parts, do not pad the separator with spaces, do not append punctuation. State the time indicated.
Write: 2:13
